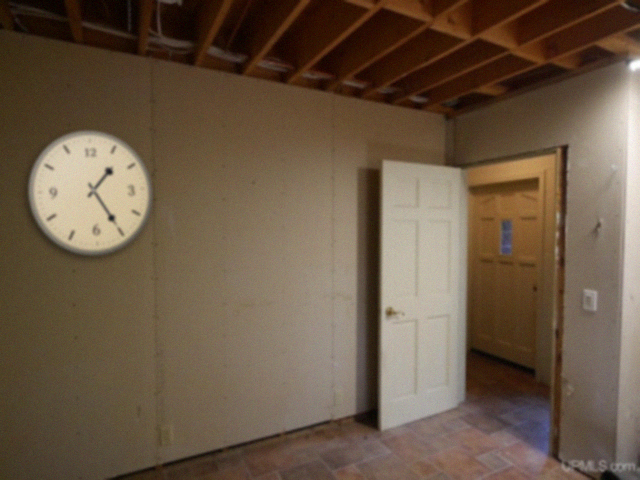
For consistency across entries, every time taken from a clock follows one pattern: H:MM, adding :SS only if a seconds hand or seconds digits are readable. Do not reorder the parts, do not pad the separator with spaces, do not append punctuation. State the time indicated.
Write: 1:25
